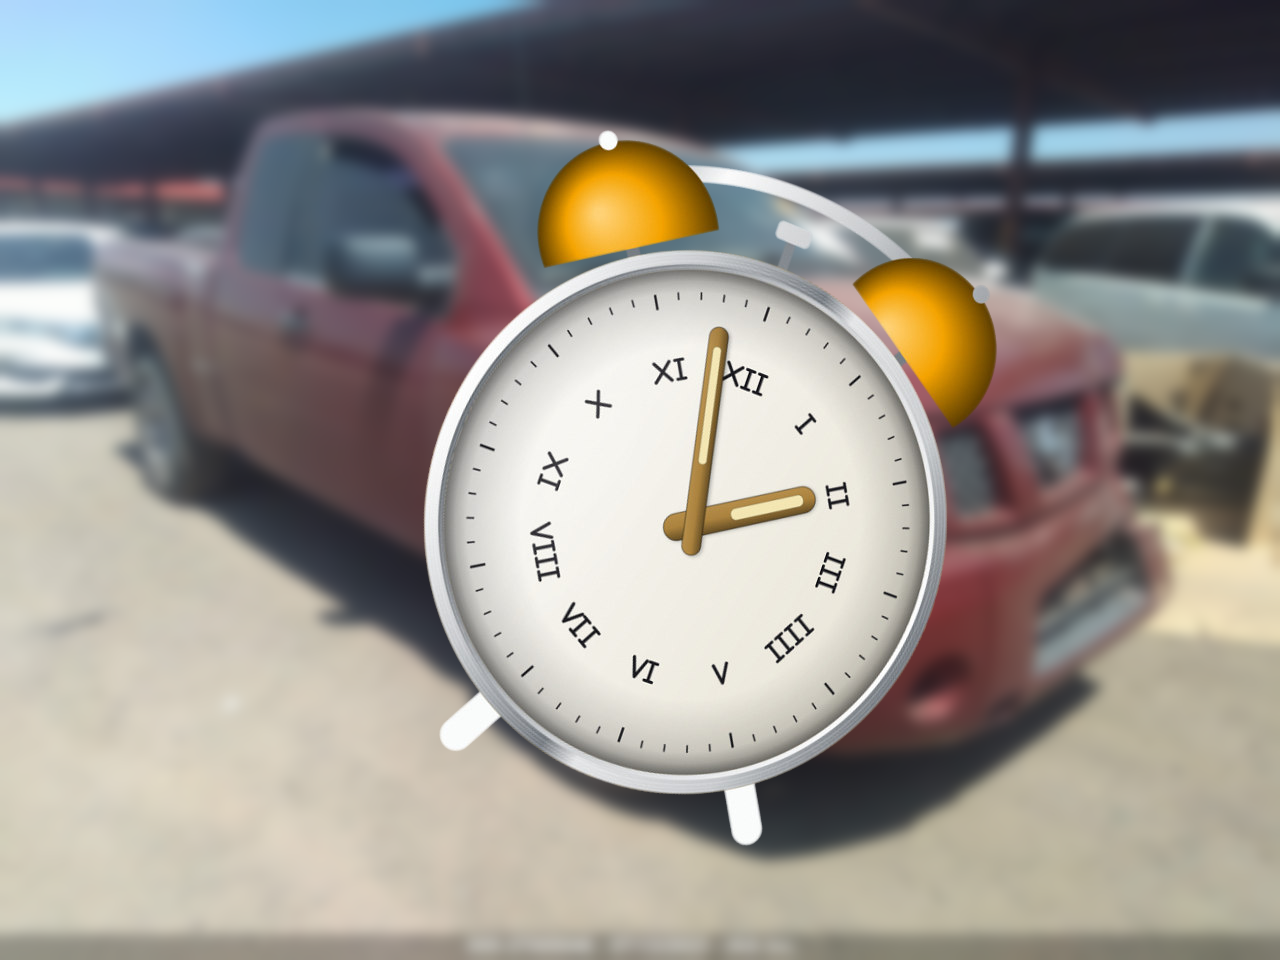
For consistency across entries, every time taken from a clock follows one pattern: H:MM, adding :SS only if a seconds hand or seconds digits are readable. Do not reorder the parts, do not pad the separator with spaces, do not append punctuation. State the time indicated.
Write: 1:58
